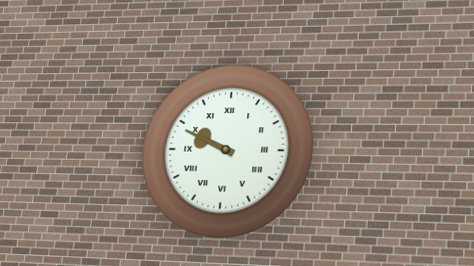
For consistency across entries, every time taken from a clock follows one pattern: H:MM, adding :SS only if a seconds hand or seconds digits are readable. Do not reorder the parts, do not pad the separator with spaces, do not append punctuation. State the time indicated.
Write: 9:49
